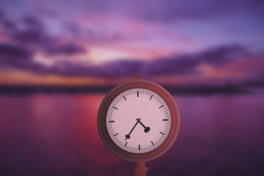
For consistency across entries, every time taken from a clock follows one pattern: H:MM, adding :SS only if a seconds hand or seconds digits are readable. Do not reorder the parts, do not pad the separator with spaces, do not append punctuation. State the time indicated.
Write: 4:36
